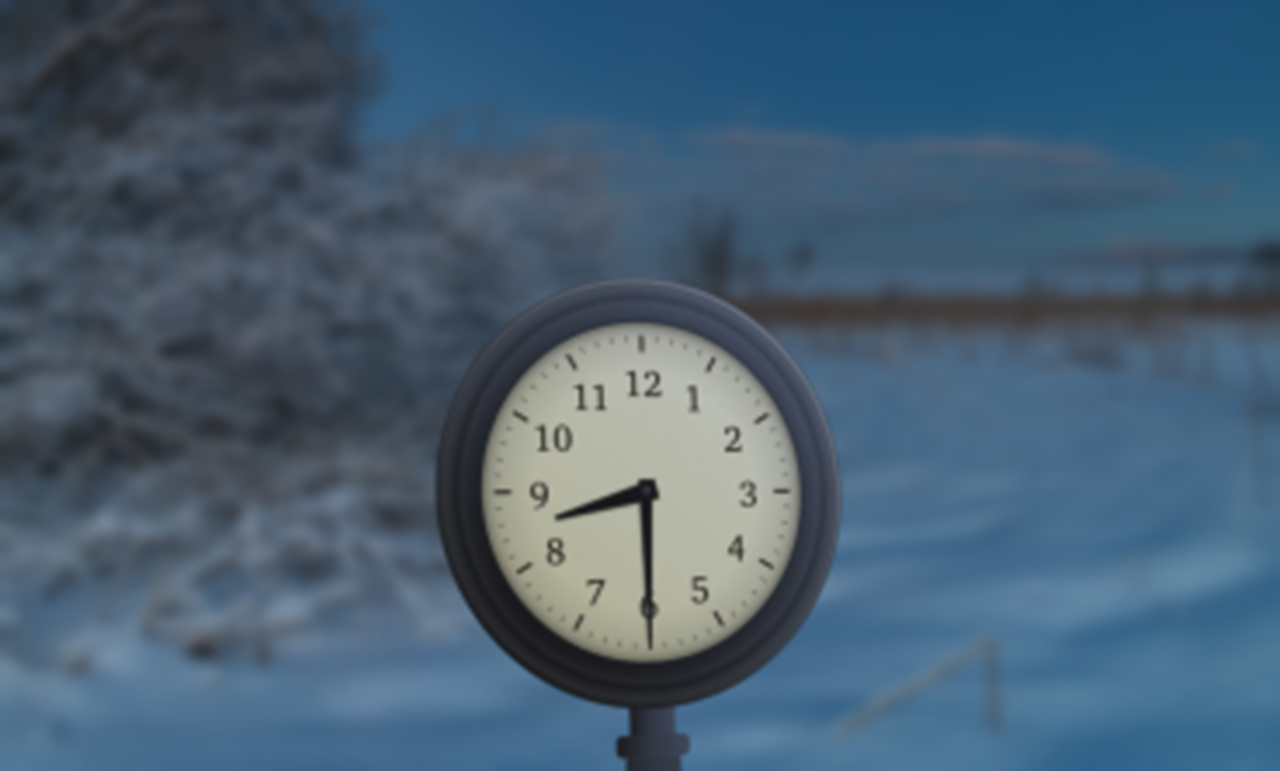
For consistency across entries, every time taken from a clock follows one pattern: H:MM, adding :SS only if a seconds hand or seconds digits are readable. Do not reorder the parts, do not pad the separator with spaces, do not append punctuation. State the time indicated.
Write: 8:30
